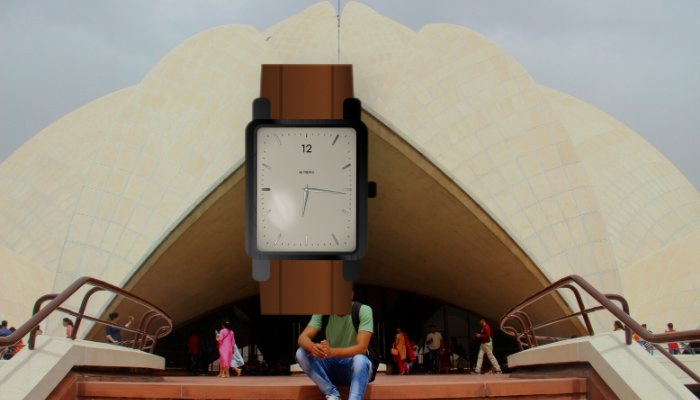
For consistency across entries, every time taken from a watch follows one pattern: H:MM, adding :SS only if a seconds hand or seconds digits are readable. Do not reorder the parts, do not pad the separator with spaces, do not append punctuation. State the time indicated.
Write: 6:16
